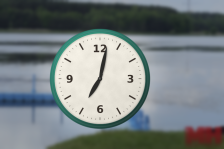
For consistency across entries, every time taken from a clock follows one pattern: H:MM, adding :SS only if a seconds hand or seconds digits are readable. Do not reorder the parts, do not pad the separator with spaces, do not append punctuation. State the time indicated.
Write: 7:02
